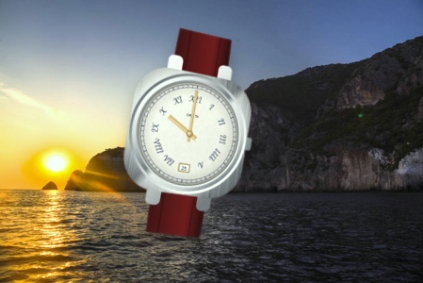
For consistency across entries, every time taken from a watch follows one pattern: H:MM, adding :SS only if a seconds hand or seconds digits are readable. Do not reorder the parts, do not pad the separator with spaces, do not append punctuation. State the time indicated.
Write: 10:00
